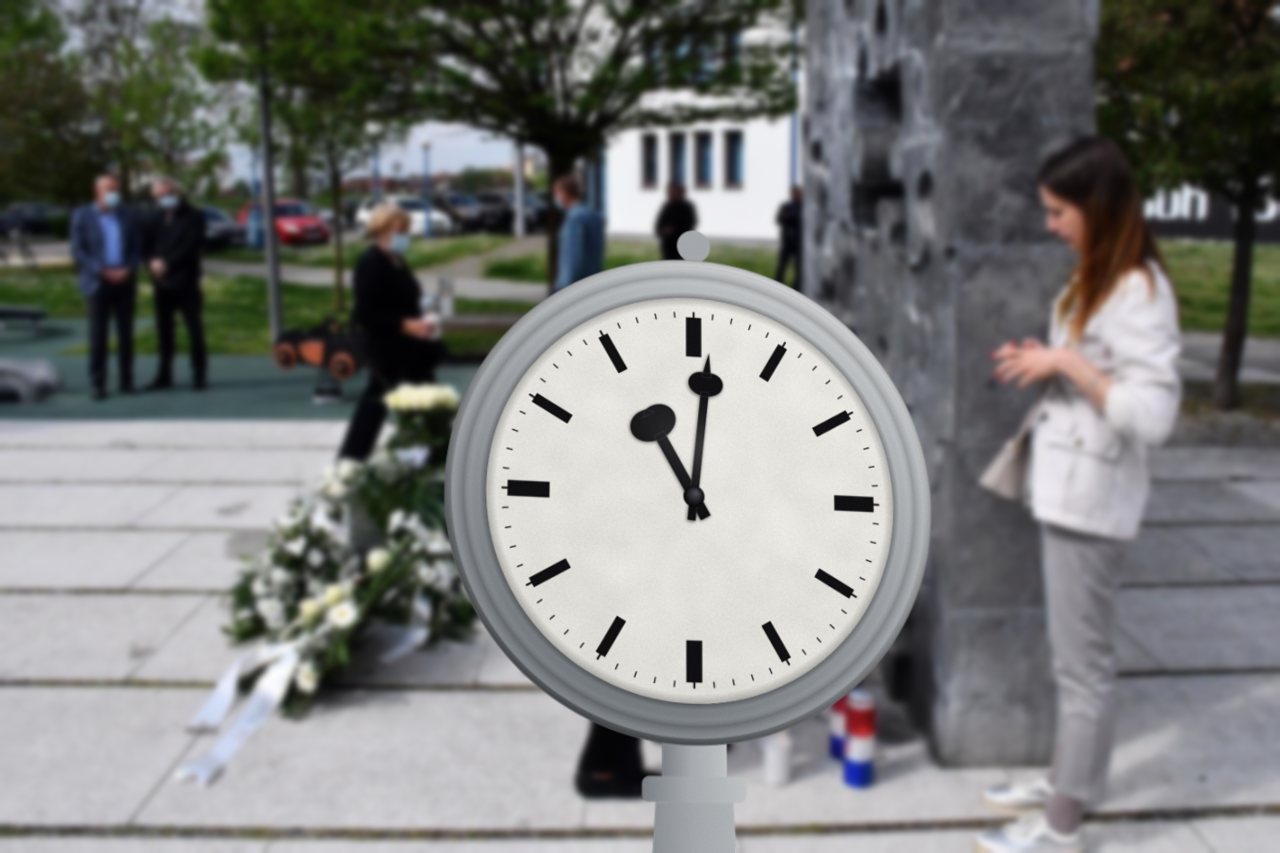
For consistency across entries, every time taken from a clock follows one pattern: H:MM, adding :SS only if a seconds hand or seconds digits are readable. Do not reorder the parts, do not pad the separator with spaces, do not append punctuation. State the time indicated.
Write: 11:01
